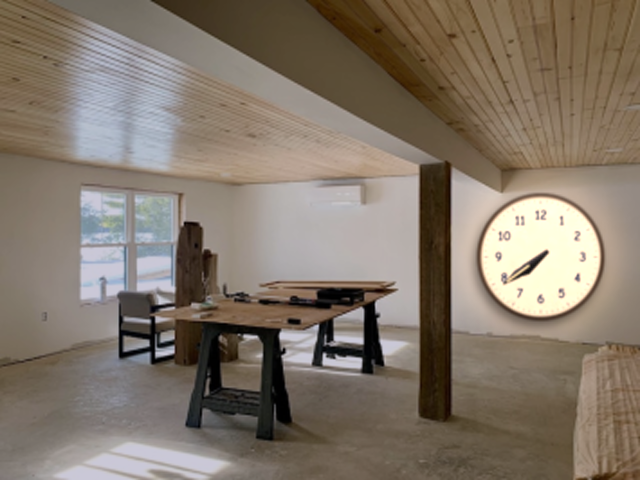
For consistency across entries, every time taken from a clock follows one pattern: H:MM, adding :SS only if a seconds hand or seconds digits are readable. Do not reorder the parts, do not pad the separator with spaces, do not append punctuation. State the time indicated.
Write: 7:39
